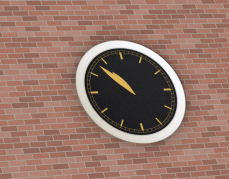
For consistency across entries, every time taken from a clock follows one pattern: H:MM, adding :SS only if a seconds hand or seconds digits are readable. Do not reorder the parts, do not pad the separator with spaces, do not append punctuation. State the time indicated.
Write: 10:53
